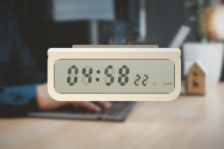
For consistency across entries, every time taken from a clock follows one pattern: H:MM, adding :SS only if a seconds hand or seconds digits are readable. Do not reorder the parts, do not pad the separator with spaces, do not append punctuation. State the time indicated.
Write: 4:58:22
